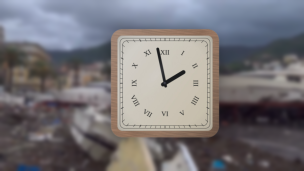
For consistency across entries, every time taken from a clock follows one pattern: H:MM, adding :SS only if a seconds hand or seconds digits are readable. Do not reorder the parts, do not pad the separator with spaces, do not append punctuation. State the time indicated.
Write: 1:58
